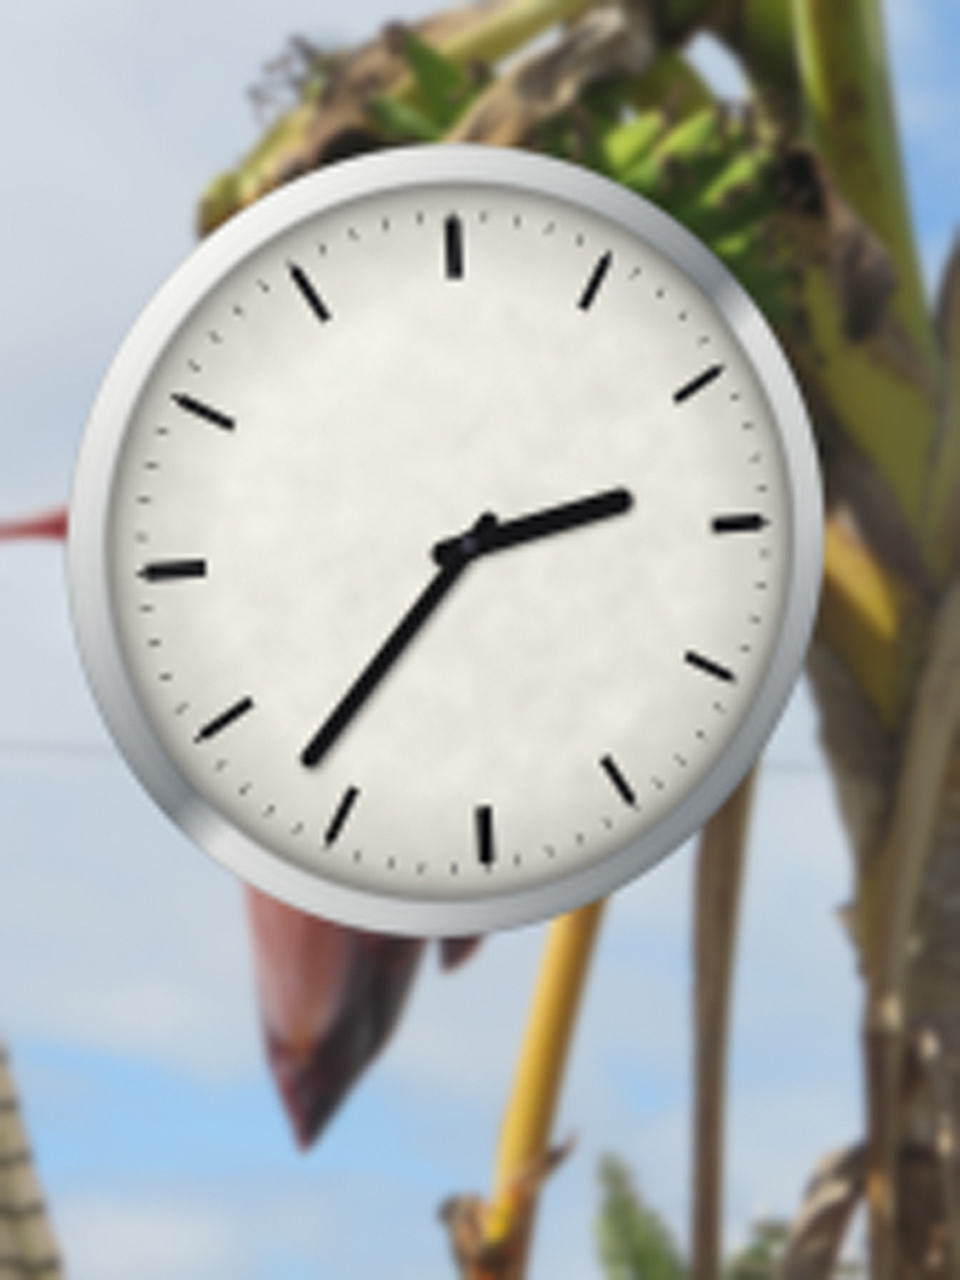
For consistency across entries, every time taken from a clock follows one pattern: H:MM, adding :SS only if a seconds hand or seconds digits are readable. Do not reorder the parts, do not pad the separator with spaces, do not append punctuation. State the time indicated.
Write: 2:37
